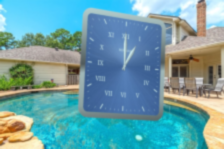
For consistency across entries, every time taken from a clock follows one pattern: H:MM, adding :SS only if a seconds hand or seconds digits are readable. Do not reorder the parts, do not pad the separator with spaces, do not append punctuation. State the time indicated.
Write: 1:00
